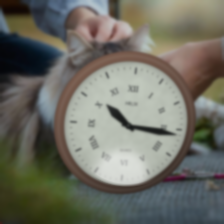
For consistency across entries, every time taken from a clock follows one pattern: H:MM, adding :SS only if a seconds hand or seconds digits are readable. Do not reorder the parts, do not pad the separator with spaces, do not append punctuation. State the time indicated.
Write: 10:16
